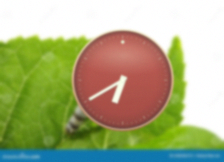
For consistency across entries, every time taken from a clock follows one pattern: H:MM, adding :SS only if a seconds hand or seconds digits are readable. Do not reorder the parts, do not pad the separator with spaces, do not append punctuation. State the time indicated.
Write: 6:40
